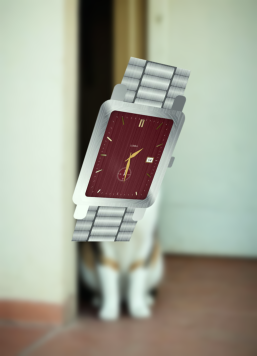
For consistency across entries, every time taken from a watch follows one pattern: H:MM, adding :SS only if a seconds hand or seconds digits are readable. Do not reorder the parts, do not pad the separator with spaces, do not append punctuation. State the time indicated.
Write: 1:29
